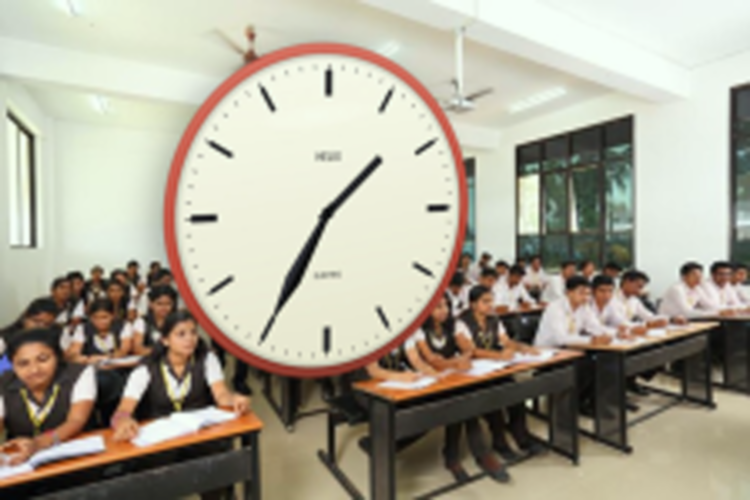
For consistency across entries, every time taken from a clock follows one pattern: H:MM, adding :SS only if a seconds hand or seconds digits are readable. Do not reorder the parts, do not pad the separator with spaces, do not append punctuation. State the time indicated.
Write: 1:35
